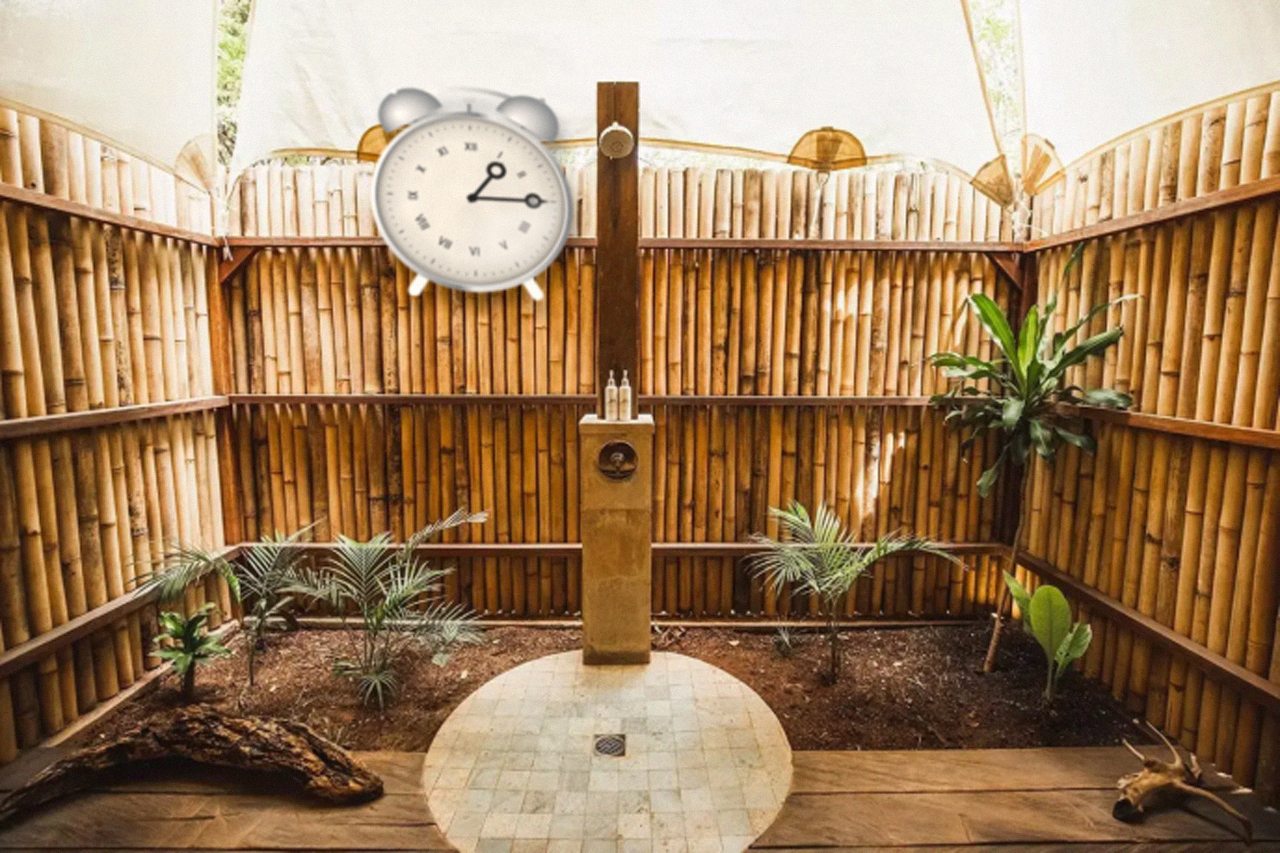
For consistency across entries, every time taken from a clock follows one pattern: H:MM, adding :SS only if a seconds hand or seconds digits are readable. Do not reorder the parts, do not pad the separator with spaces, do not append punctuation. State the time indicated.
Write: 1:15
